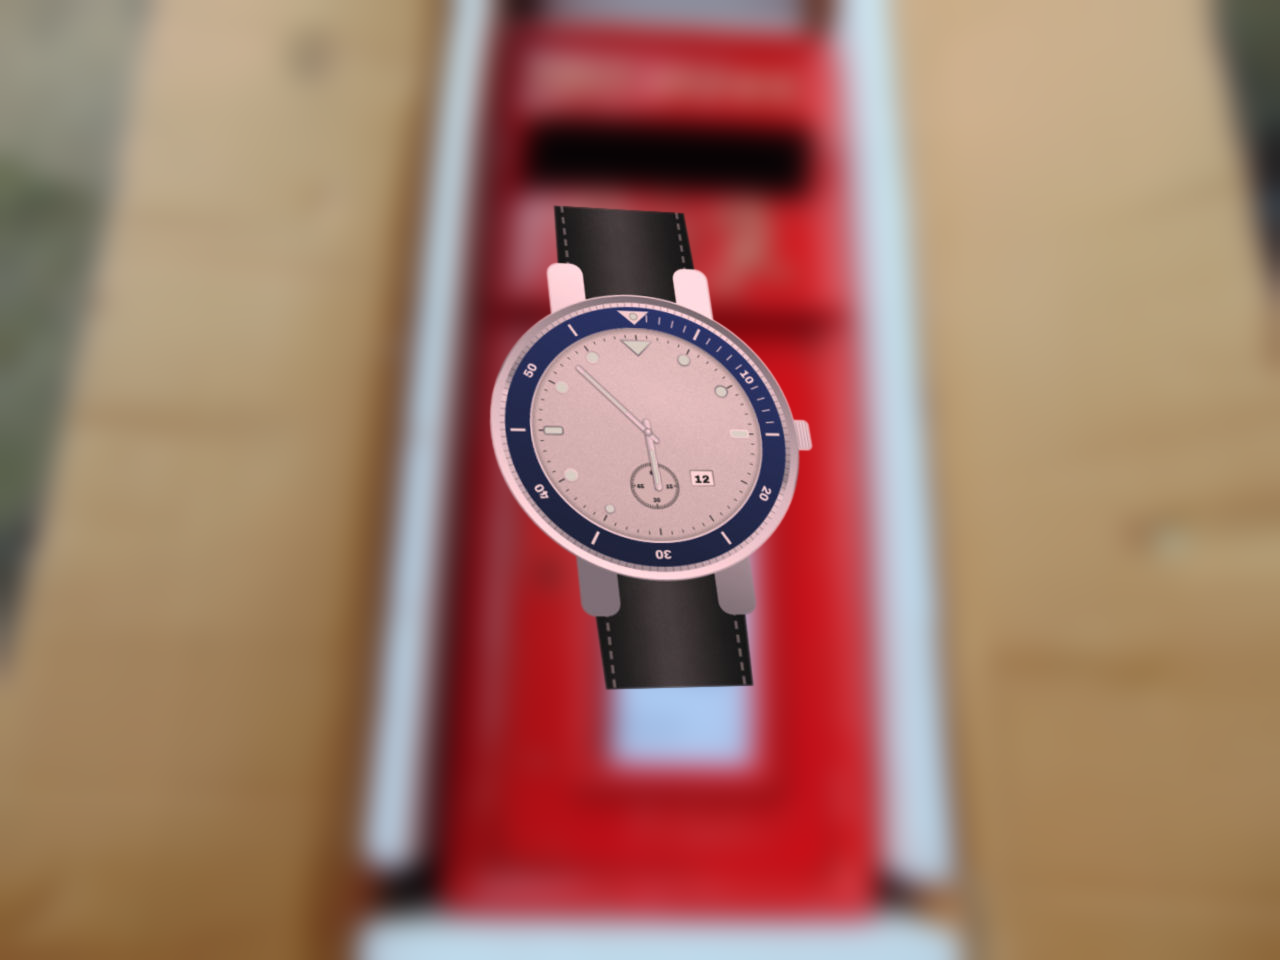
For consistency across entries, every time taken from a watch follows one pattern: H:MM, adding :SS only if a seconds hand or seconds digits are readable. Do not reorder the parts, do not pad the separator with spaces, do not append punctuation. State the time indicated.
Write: 5:53
